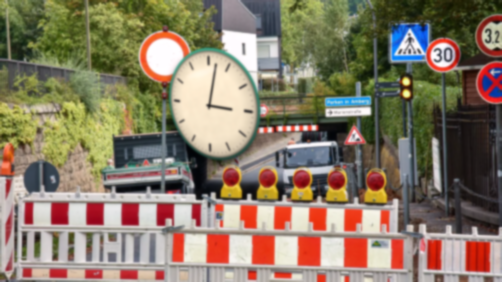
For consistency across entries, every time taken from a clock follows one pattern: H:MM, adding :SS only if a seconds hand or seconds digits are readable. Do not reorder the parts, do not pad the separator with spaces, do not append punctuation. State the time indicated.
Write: 3:02
